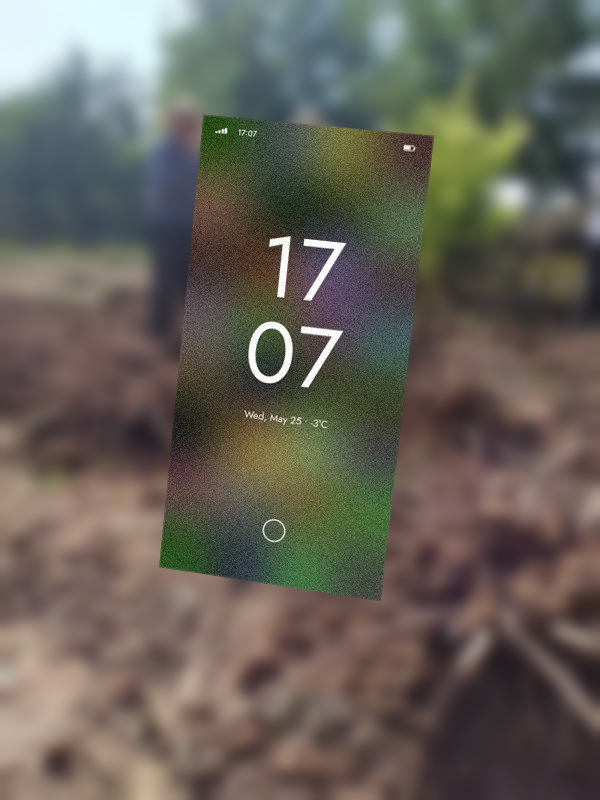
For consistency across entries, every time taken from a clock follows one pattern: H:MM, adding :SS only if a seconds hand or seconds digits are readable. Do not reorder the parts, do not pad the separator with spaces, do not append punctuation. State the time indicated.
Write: 17:07
